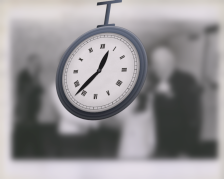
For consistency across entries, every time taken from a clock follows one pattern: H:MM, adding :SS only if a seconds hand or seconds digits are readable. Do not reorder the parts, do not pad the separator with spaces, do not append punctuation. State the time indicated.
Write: 12:37
